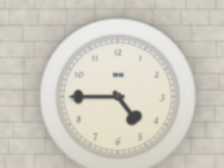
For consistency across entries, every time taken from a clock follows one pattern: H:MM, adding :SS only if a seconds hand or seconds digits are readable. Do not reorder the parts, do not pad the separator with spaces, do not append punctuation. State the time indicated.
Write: 4:45
